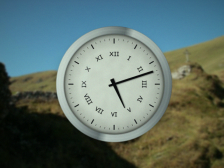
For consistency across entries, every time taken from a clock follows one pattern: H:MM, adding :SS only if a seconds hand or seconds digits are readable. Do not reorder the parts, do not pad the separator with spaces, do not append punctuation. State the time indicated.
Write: 5:12
